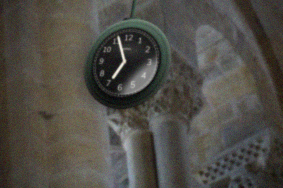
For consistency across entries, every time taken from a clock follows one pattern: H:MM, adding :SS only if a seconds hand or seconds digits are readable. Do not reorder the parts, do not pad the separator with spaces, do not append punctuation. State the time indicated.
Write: 6:56
